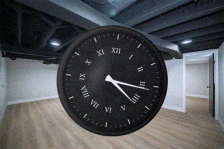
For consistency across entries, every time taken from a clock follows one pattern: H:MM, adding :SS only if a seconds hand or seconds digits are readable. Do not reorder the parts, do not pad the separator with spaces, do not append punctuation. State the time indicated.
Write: 4:16
